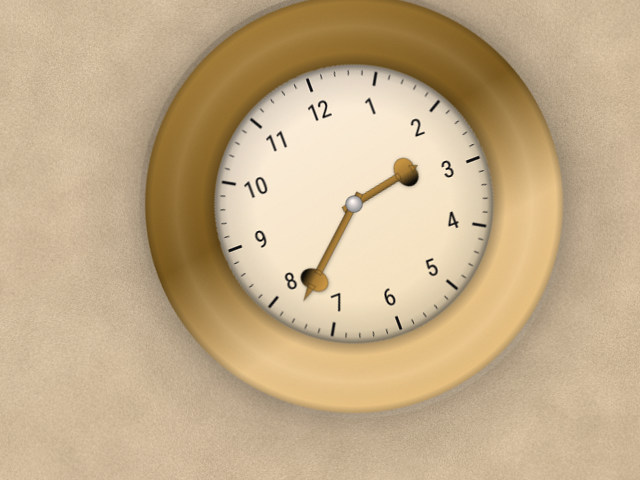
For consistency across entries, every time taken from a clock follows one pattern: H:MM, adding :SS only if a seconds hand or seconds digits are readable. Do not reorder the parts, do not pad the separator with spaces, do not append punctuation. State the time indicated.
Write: 2:38
